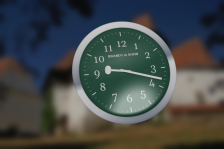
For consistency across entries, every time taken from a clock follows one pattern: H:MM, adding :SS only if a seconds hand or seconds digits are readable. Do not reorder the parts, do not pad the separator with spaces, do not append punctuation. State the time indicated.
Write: 9:18
